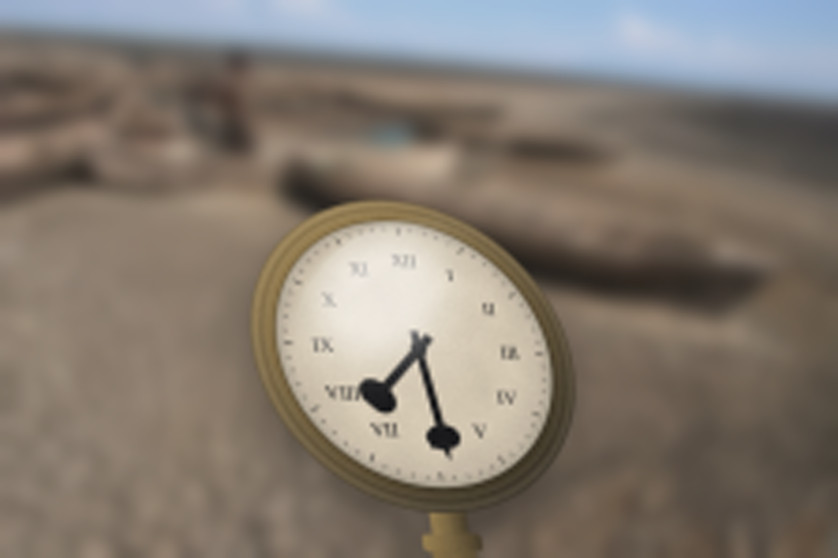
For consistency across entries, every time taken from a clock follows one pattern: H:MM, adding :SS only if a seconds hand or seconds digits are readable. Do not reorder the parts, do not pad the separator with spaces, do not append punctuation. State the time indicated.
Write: 7:29
